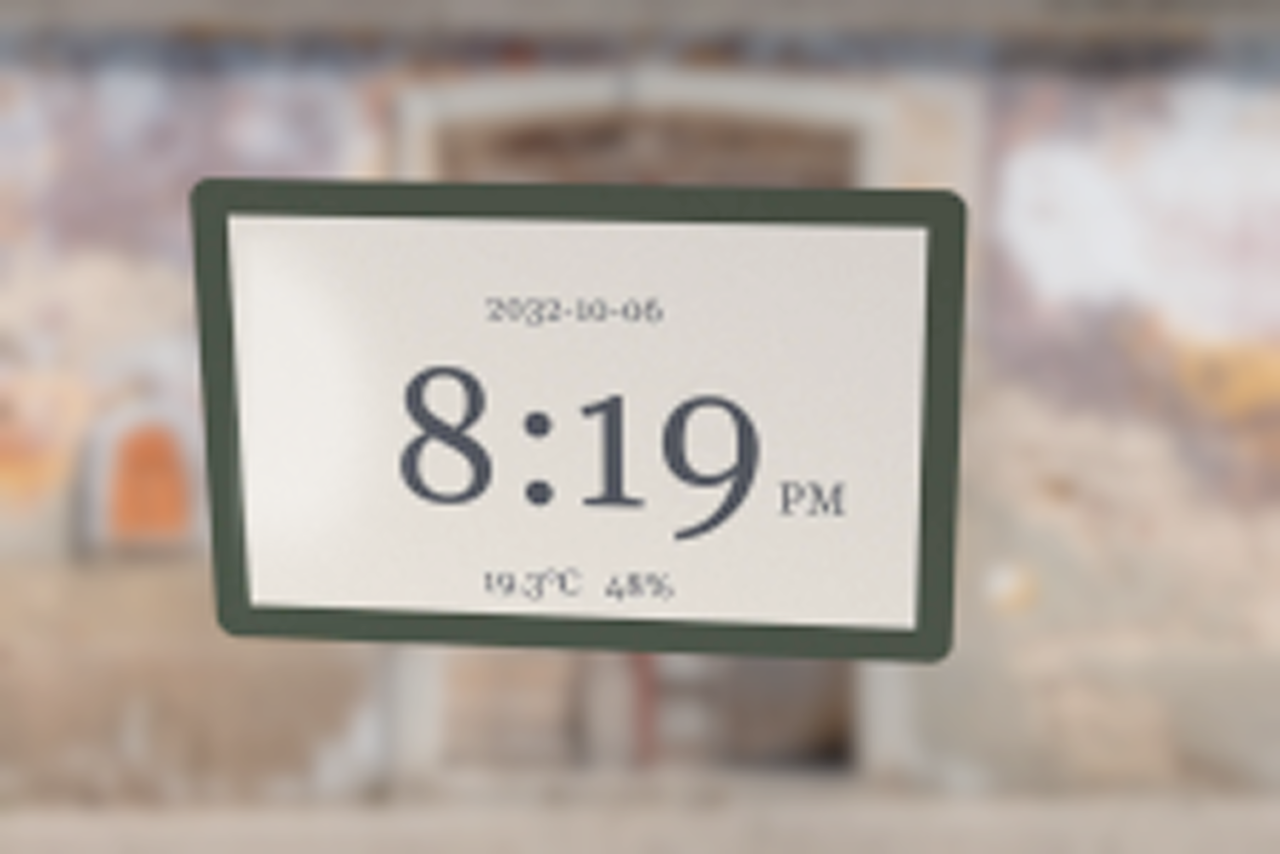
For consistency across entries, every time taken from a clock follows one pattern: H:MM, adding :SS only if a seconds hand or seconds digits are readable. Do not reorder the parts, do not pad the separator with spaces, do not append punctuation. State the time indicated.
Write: 8:19
